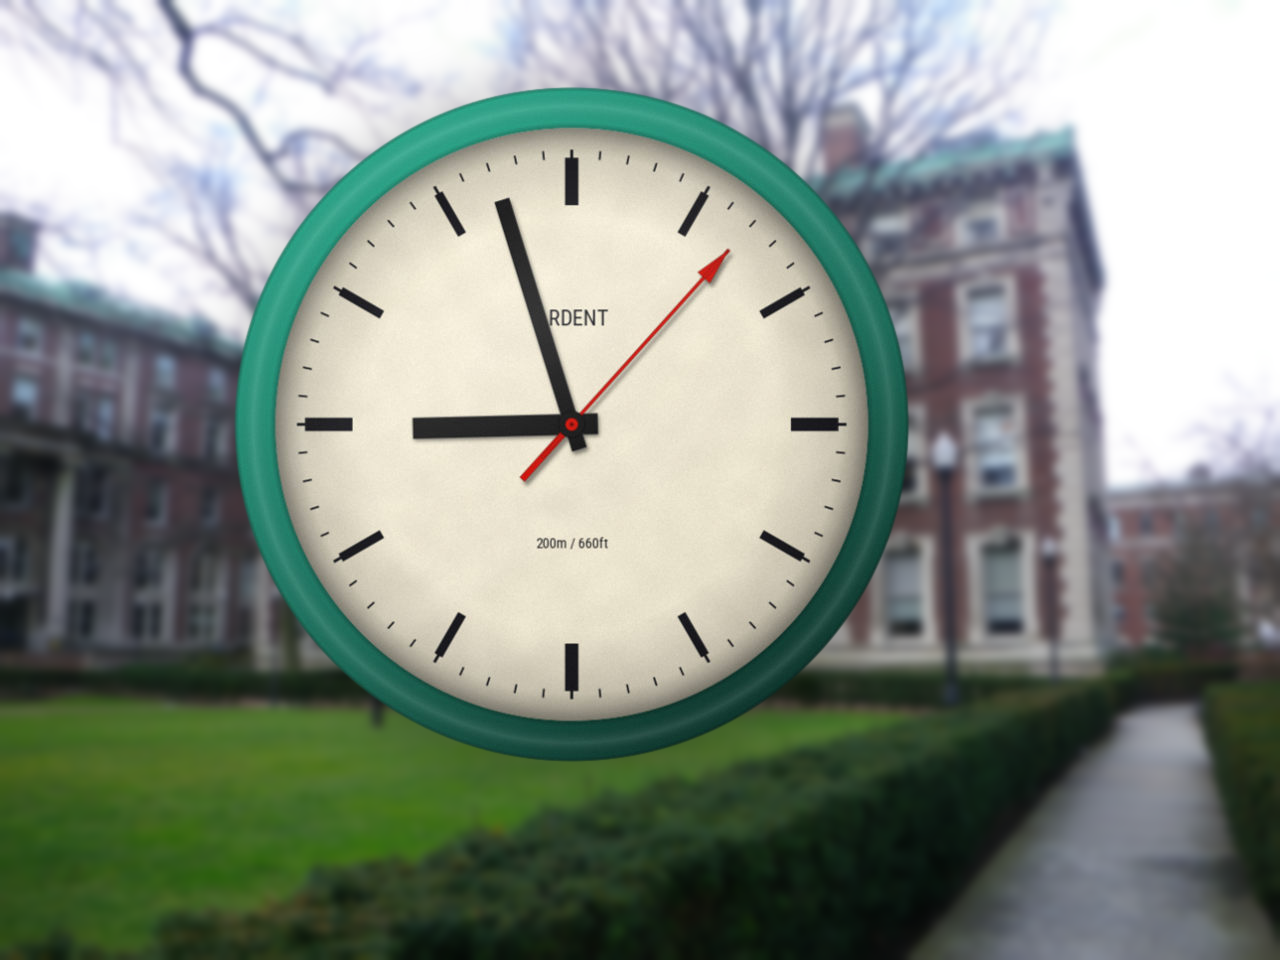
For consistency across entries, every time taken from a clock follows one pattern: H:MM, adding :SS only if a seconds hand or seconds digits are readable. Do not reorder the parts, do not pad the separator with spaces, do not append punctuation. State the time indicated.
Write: 8:57:07
